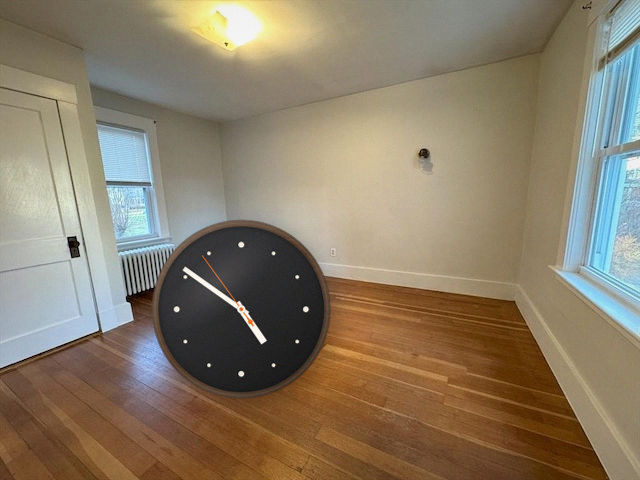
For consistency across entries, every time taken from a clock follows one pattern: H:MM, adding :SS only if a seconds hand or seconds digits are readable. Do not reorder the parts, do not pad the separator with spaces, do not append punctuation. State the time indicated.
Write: 4:50:54
